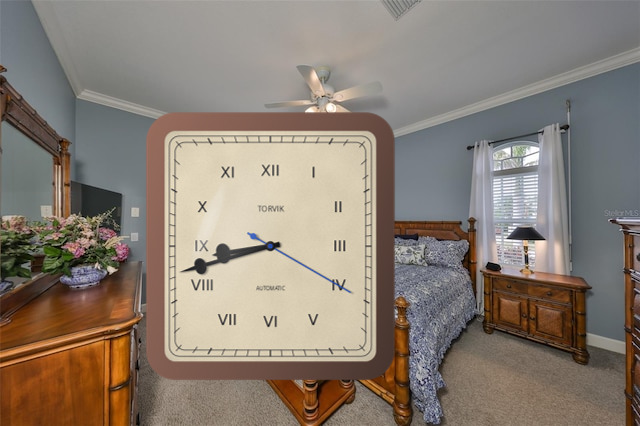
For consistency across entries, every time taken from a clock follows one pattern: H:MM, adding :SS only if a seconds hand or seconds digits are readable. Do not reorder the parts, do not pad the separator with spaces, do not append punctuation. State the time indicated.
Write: 8:42:20
